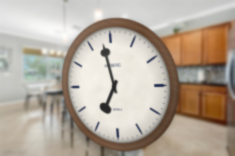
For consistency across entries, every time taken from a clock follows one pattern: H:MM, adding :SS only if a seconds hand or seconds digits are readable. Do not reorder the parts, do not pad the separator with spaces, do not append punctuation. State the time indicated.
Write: 6:58
